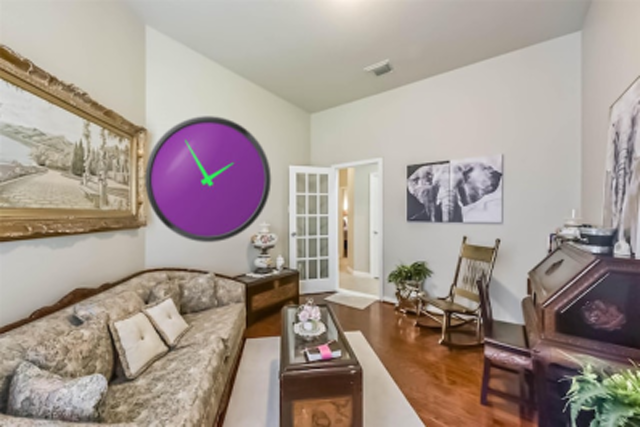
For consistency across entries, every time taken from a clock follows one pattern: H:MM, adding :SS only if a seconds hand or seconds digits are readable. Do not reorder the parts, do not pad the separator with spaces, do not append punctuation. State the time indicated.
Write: 1:55
